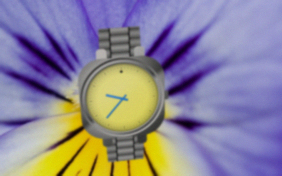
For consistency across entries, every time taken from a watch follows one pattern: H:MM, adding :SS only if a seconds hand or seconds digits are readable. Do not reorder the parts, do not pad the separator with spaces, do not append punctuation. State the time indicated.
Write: 9:37
